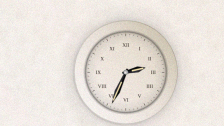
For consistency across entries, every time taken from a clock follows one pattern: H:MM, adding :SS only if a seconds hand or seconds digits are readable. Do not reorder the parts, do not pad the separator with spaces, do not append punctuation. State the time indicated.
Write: 2:34
